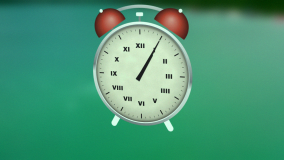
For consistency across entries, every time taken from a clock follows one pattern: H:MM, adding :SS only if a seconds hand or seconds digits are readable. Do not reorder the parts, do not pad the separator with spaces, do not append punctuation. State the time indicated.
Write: 1:05
